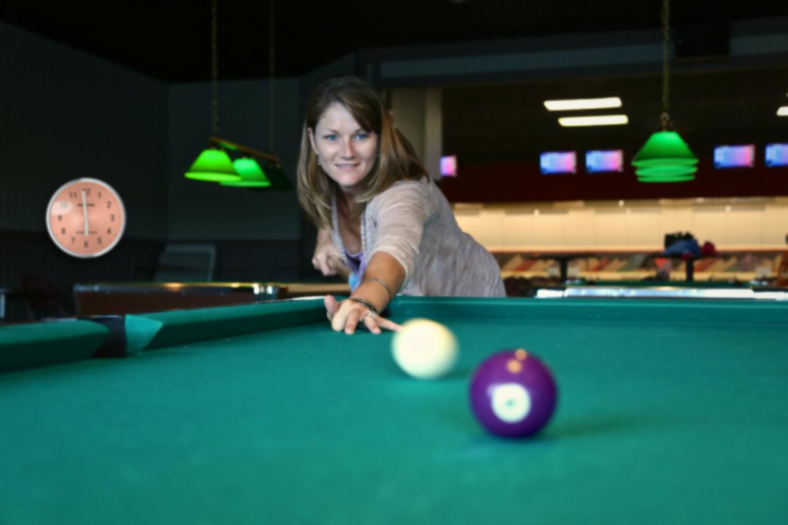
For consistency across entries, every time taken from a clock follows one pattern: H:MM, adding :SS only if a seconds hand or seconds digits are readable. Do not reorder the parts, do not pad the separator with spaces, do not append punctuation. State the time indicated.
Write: 5:59
